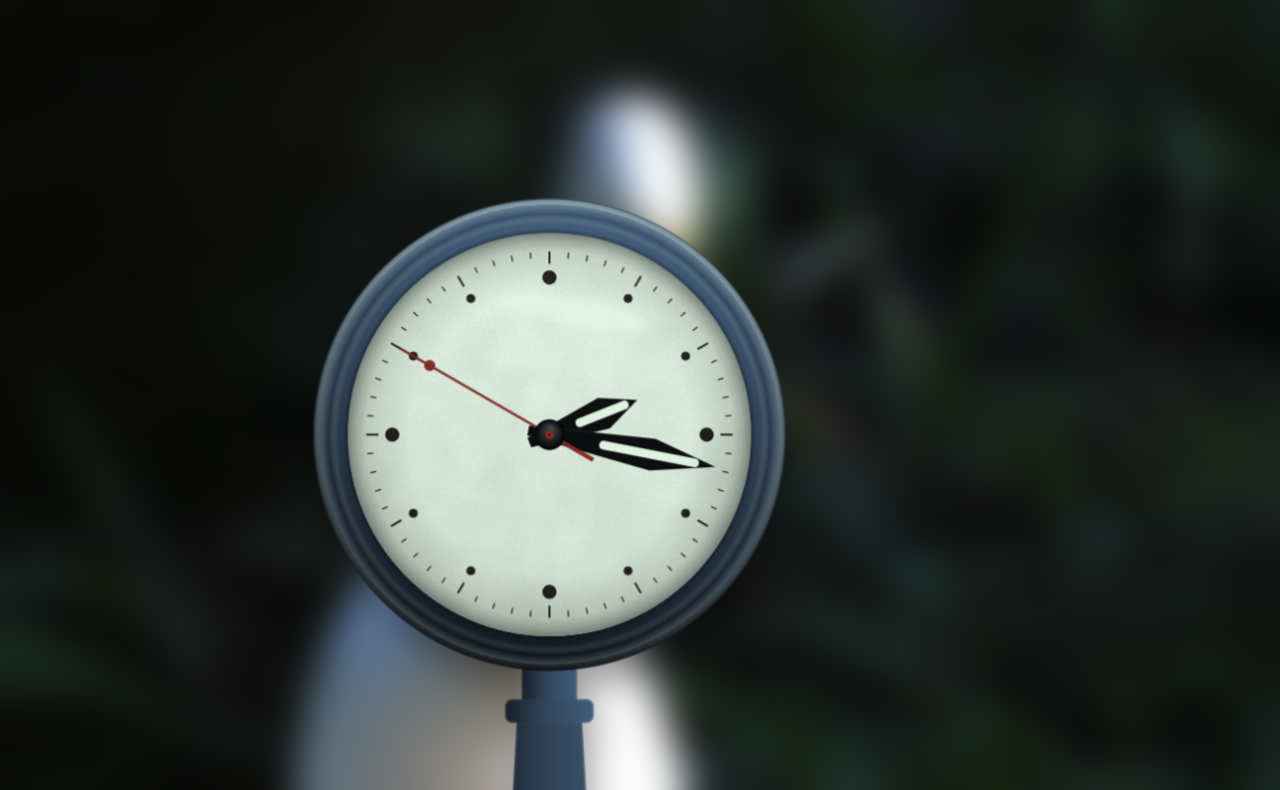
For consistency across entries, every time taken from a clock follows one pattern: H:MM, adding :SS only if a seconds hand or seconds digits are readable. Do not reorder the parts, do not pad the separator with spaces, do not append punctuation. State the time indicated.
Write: 2:16:50
